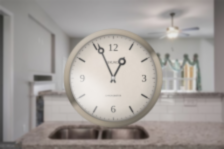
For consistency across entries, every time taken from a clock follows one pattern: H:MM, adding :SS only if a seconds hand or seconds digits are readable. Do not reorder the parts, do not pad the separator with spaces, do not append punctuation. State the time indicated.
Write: 12:56
